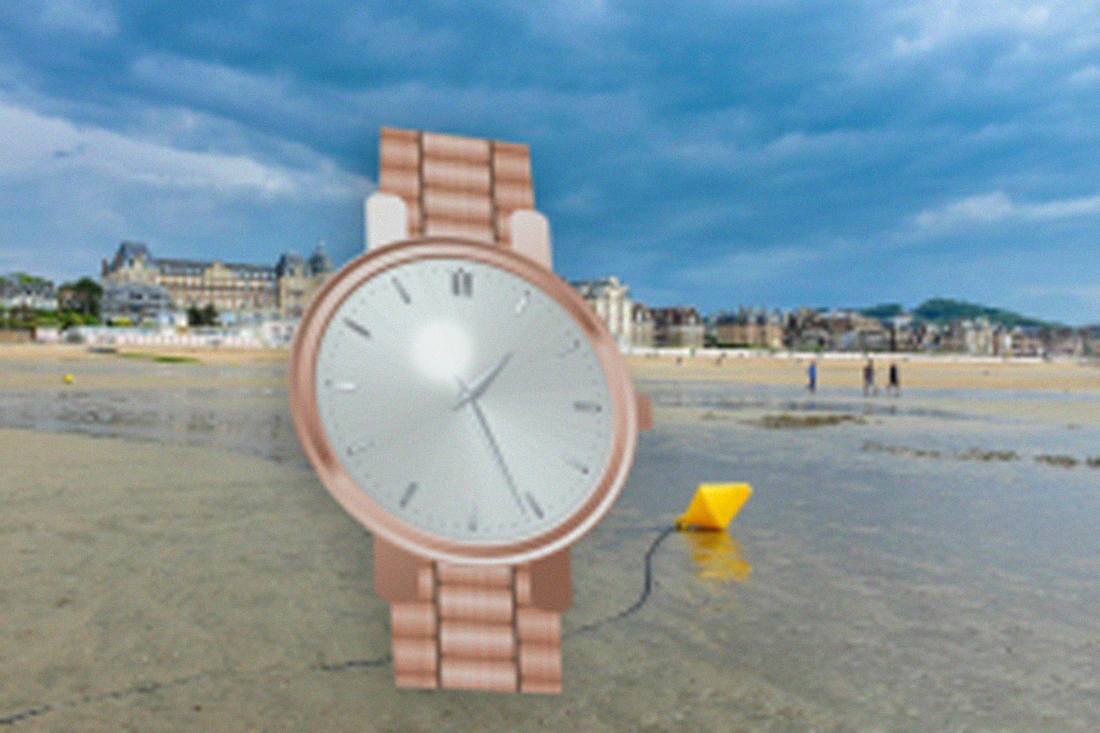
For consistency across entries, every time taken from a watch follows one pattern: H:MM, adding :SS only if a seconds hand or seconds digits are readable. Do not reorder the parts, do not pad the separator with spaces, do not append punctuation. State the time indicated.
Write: 1:26
